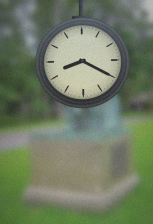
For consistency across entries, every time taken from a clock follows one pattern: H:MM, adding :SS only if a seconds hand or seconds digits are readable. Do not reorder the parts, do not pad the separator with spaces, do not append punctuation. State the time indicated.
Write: 8:20
